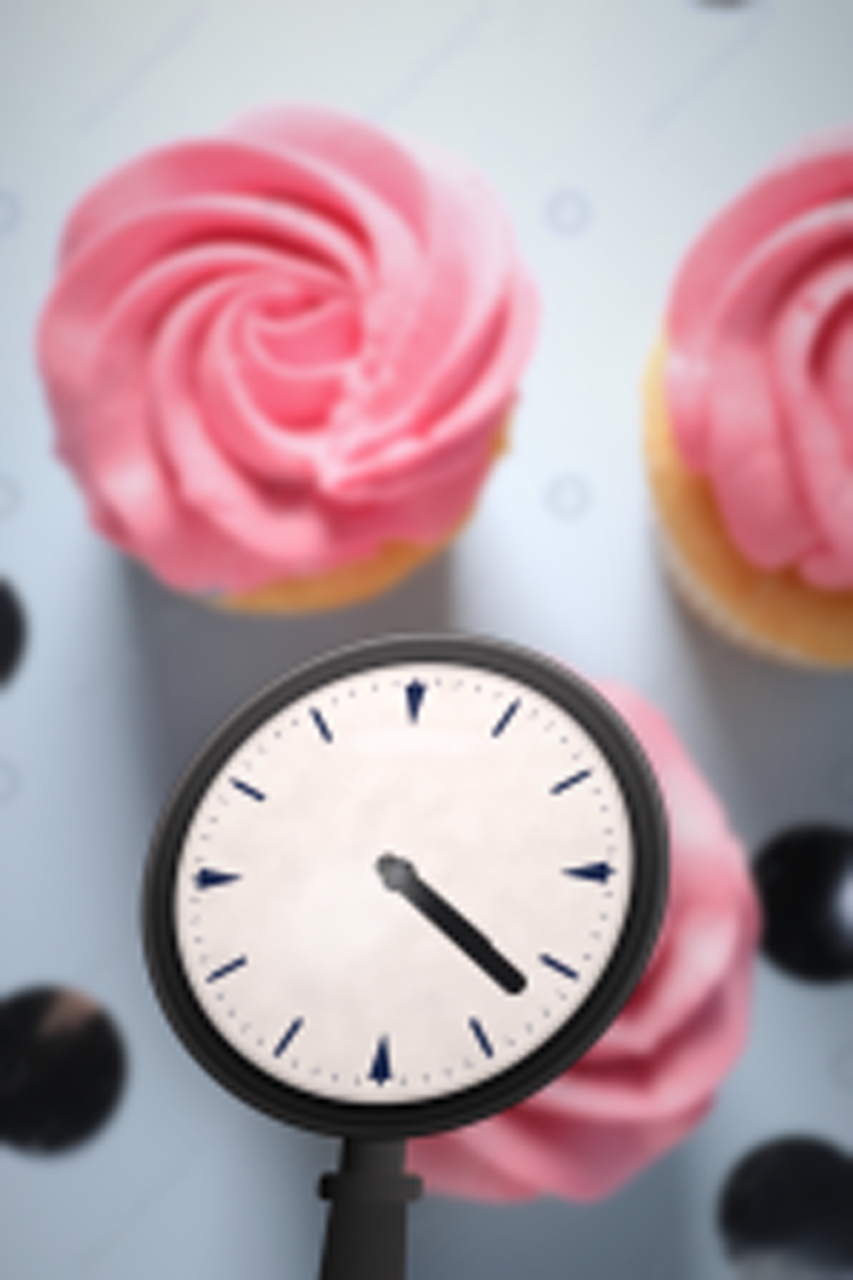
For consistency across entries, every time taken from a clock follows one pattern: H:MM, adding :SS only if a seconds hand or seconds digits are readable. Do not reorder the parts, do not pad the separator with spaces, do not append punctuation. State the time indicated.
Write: 4:22
